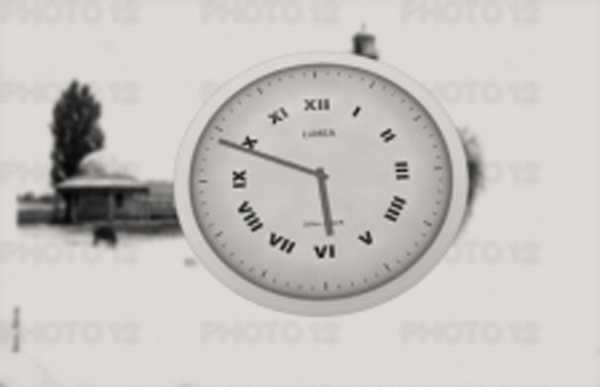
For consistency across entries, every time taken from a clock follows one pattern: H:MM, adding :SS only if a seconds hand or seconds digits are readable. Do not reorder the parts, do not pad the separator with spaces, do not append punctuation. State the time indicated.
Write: 5:49
